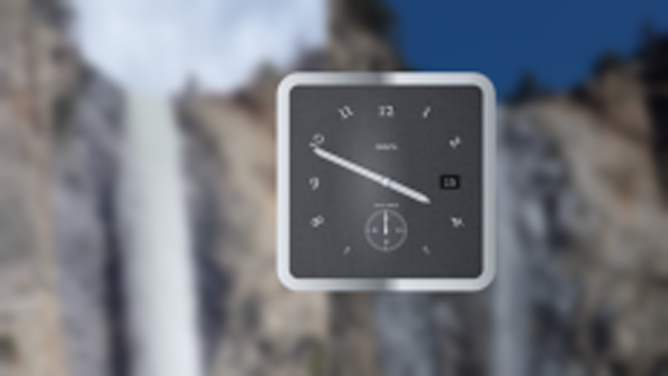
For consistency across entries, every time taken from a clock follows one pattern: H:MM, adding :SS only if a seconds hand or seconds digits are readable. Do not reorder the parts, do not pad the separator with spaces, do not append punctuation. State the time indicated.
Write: 3:49
